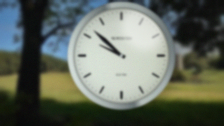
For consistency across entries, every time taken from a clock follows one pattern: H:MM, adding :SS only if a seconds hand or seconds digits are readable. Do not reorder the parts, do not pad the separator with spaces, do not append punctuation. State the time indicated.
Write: 9:52
